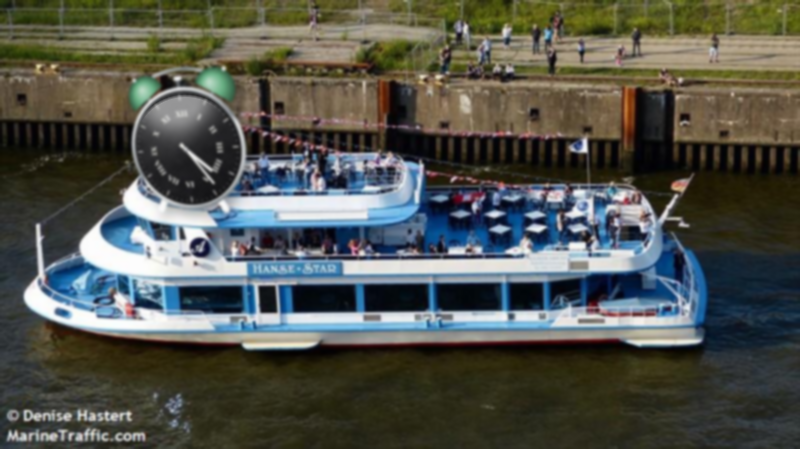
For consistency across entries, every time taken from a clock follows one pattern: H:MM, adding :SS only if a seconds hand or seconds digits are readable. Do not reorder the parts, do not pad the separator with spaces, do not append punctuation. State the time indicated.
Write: 4:24
